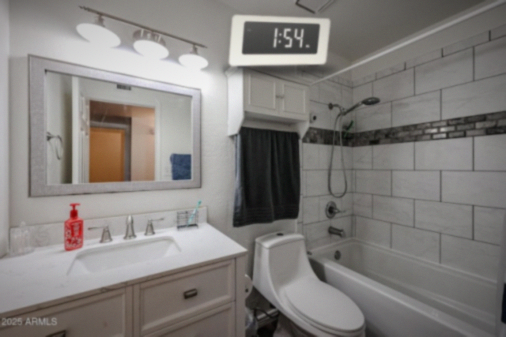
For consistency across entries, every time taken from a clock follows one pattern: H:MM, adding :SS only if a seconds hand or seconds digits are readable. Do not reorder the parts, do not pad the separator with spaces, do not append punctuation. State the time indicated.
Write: 1:54
